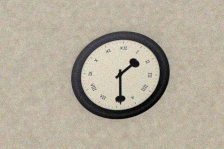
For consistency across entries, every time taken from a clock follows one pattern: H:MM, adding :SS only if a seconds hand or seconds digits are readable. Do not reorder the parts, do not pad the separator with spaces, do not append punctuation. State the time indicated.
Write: 1:29
